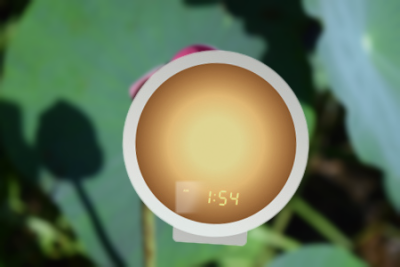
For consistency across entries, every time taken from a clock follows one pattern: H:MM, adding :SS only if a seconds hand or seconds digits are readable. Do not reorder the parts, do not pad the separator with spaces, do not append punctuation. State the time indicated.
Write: 1:54
